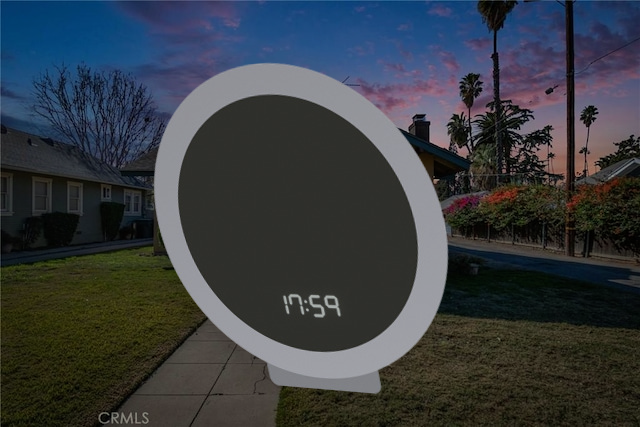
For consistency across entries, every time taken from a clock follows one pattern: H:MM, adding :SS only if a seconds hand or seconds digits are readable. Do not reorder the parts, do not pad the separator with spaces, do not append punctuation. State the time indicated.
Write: 17:59
